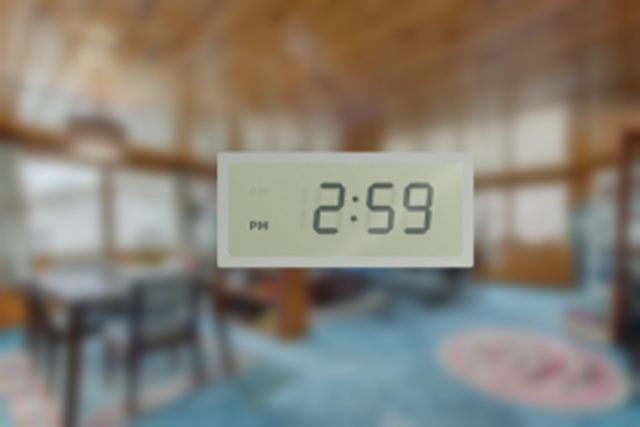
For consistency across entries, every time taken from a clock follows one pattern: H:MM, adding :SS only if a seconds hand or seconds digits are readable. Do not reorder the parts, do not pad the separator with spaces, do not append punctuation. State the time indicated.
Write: 2:59
